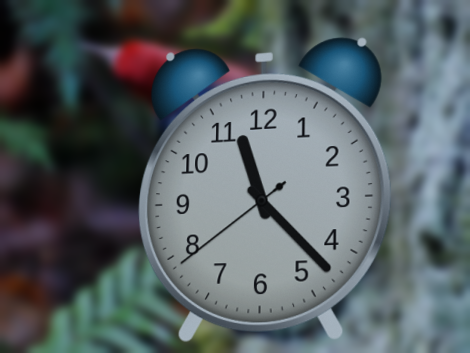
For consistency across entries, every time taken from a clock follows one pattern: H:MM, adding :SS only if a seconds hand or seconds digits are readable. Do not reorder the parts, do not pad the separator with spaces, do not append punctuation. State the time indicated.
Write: 11:22:39
